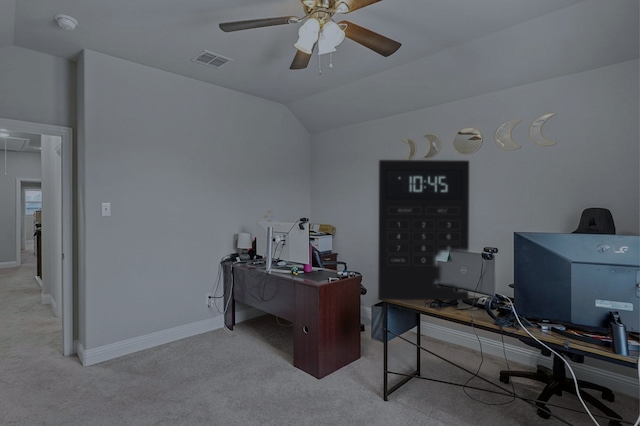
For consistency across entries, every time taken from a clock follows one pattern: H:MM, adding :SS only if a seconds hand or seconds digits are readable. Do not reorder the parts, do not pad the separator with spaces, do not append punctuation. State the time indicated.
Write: 10:45
